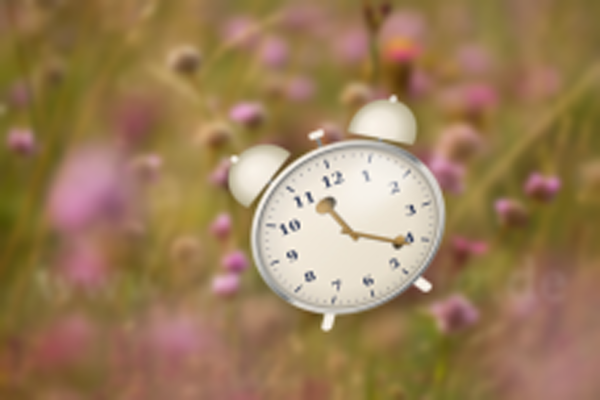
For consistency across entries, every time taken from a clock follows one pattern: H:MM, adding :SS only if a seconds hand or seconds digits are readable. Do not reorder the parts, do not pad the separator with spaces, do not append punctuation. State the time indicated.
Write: 11:21
